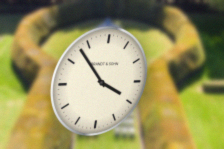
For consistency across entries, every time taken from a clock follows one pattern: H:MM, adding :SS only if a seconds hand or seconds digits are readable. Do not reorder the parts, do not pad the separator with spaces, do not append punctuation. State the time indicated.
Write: 3:53
